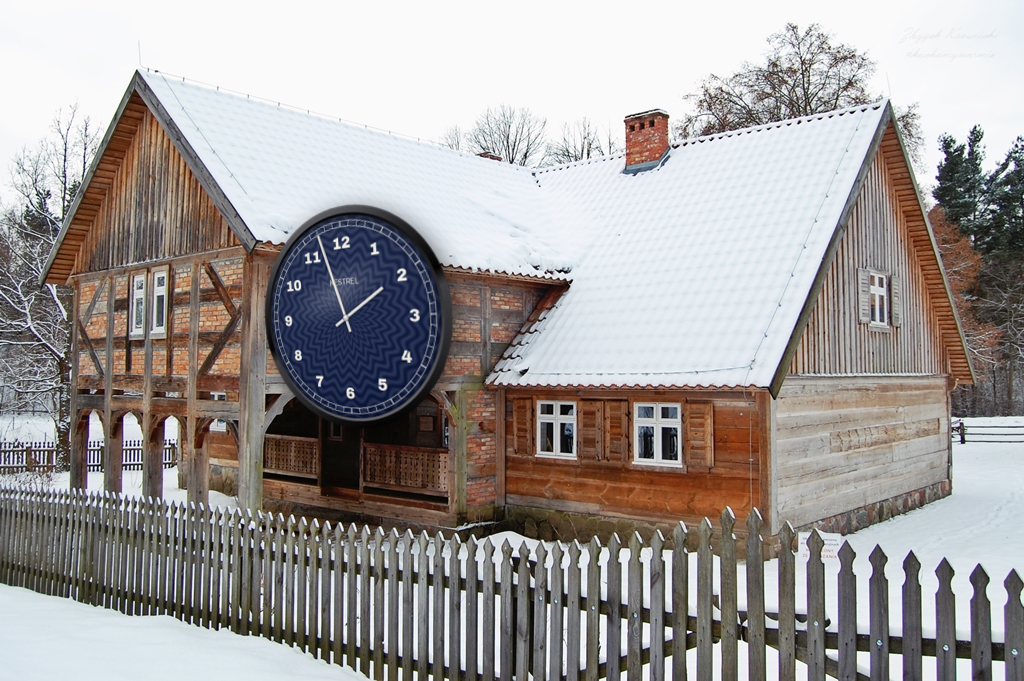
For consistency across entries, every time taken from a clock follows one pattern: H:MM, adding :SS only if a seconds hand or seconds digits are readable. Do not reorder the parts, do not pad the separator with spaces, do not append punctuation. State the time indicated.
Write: 1:57
